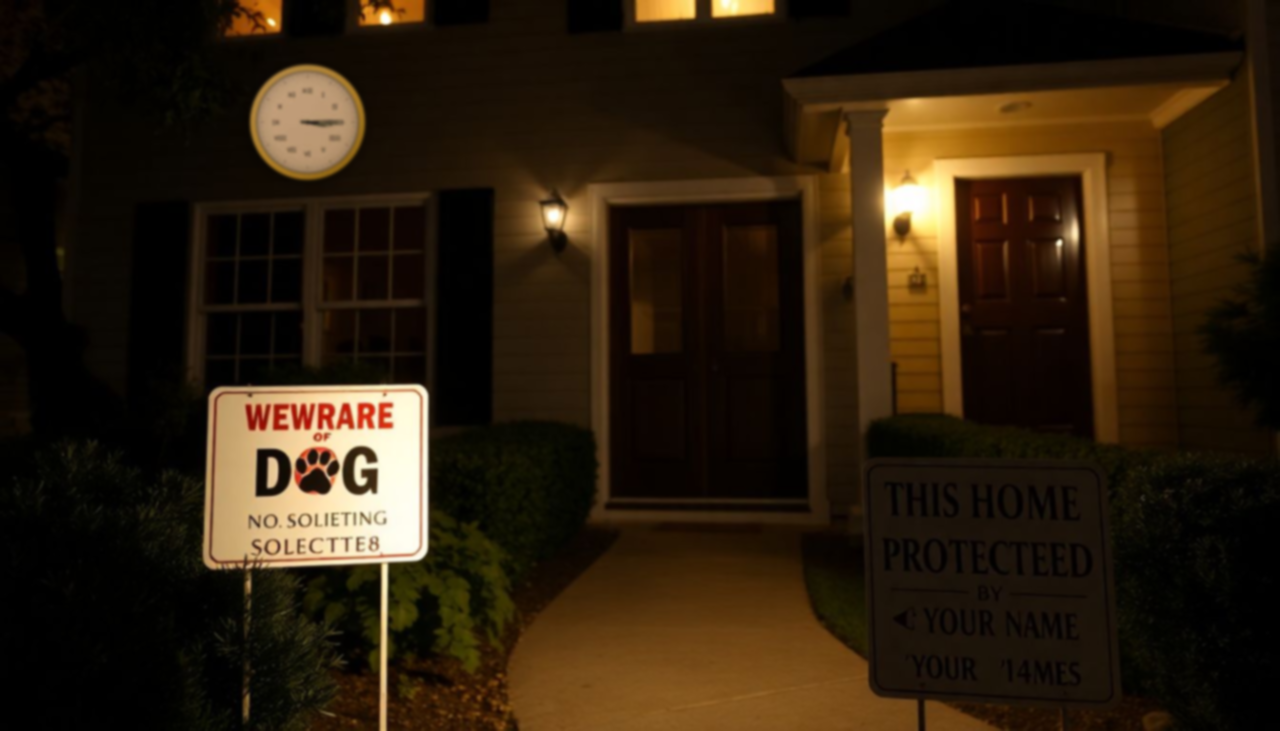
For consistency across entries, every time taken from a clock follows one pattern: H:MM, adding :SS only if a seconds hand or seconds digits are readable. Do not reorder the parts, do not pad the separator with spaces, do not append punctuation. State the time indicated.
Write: 3:15
